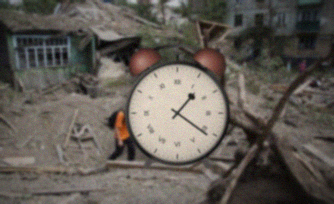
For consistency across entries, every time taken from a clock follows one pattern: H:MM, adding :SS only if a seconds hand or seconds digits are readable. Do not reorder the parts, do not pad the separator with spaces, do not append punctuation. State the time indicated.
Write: 1:21
